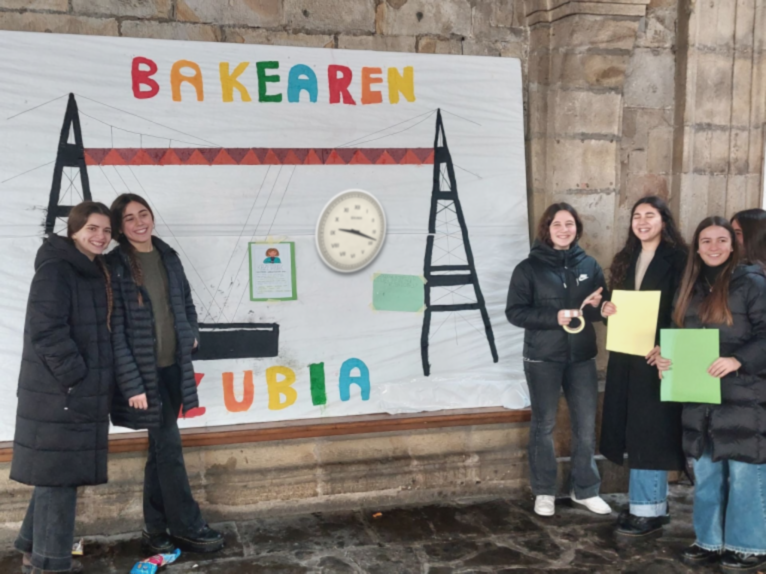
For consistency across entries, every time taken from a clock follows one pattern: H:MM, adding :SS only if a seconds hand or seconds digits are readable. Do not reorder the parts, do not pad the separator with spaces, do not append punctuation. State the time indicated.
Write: 9:18
